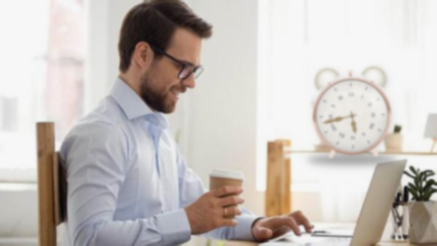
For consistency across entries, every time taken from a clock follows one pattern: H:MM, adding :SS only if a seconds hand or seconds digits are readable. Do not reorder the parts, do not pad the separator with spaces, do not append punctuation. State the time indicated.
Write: 5:43
